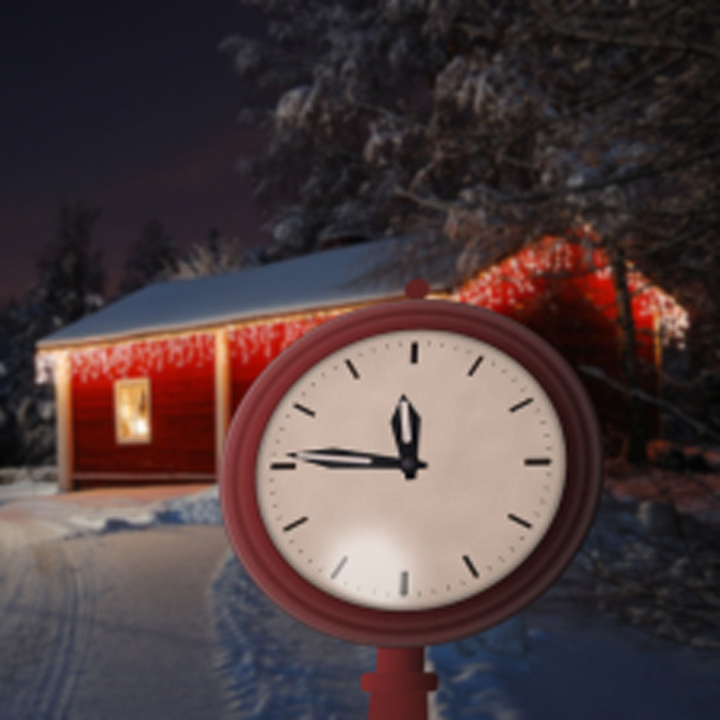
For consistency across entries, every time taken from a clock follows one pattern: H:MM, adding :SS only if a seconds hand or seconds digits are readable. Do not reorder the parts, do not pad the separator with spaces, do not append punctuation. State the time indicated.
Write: 11:46
